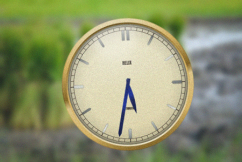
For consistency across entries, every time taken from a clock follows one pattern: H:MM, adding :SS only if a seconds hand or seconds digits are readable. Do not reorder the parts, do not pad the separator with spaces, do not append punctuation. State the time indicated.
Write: 5:32
